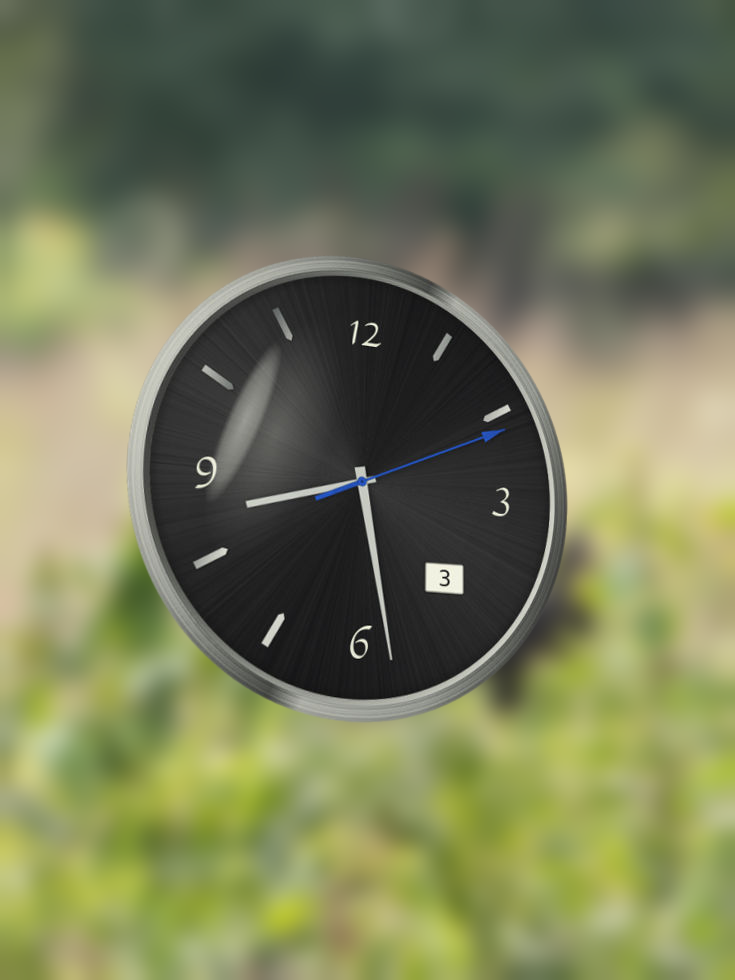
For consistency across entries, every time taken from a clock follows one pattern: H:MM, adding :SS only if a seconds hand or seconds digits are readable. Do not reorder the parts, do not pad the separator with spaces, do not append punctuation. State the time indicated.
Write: 8:28:11
